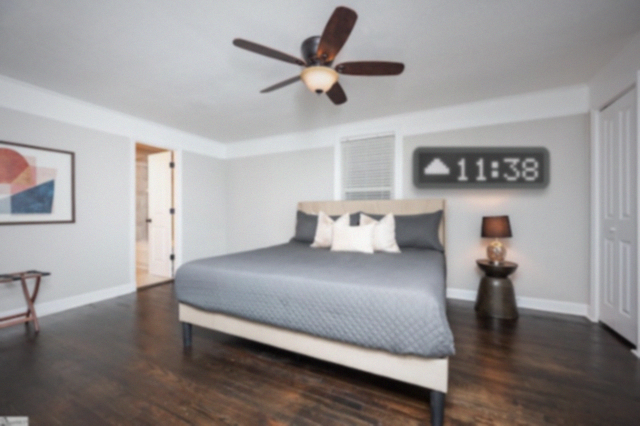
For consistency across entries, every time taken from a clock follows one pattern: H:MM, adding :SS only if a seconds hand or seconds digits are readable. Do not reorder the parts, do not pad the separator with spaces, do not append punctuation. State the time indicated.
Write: 11:38
